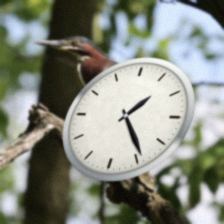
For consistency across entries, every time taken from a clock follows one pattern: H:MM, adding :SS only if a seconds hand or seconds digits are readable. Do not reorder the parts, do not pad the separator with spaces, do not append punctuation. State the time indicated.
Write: 1:24
